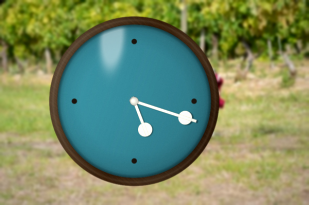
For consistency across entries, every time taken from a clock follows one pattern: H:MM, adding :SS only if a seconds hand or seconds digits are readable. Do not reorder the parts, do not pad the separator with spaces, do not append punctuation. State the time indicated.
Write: 5:18
